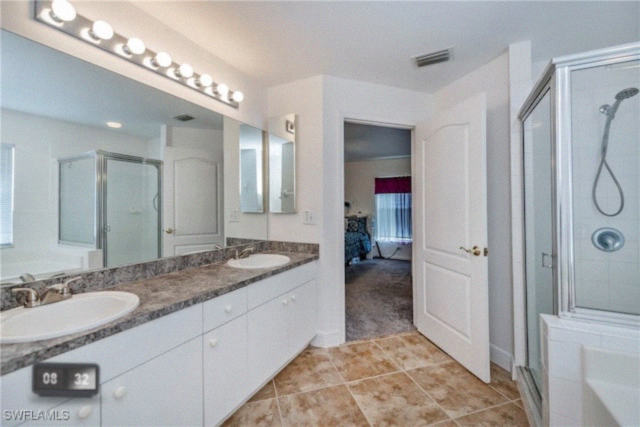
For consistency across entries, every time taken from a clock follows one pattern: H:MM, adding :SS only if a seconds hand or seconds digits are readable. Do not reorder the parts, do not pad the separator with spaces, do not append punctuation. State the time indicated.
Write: 8:32
